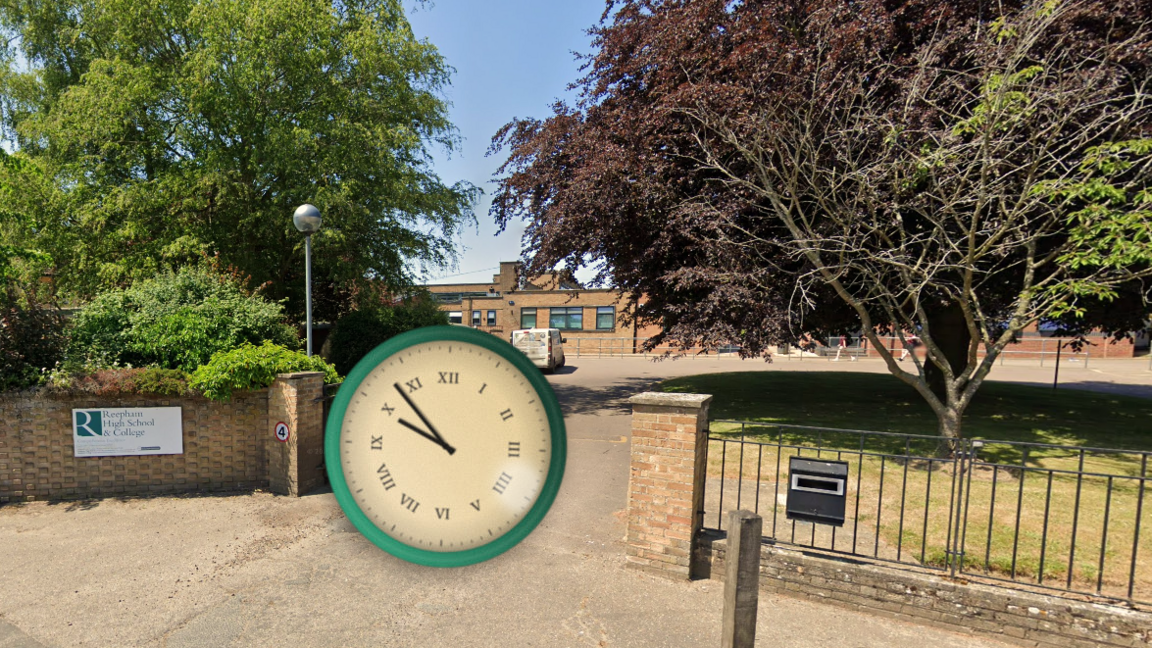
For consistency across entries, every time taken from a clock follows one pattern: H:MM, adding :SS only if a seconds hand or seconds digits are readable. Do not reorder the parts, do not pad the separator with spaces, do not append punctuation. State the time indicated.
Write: 9:53
